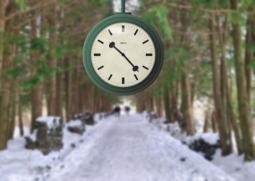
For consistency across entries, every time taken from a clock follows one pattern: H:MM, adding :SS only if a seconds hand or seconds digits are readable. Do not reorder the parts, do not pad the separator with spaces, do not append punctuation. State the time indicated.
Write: 10:23
